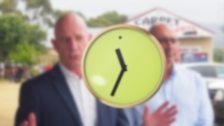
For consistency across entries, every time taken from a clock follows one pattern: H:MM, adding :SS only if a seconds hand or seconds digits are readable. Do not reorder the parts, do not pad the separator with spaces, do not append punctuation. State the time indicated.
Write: 11:35
